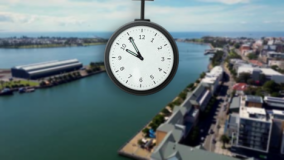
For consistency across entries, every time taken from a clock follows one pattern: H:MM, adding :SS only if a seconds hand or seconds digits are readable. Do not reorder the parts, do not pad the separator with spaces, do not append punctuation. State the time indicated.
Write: 9:55
